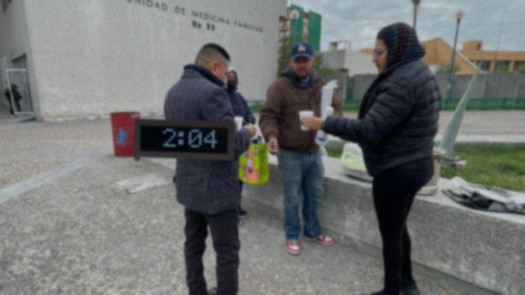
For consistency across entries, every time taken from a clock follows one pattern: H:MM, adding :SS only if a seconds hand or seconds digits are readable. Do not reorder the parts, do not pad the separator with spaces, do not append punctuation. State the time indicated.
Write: 2:04
